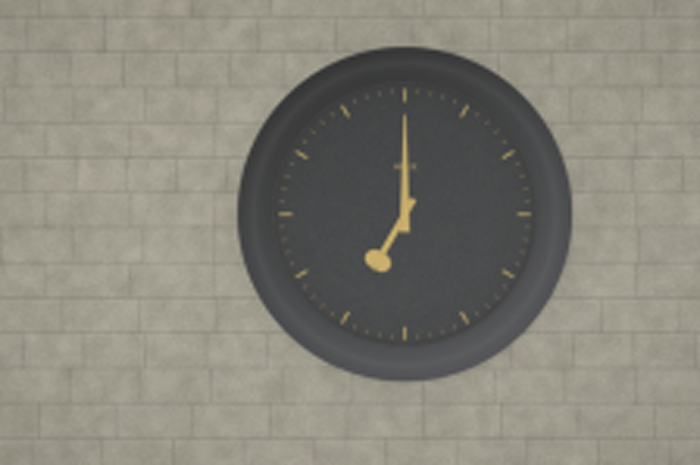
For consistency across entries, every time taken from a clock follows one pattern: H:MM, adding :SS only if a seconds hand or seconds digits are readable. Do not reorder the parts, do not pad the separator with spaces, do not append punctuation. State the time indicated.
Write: 7:00
